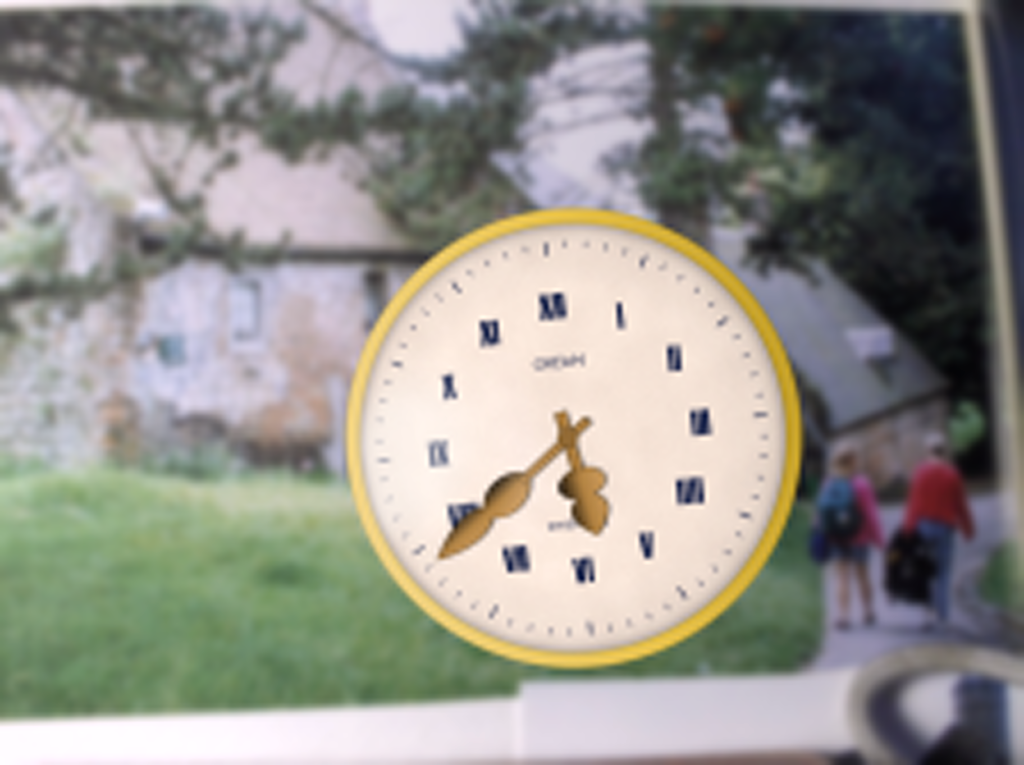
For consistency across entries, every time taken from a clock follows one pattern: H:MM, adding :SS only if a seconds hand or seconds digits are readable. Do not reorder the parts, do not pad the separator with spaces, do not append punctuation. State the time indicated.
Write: 5:39
